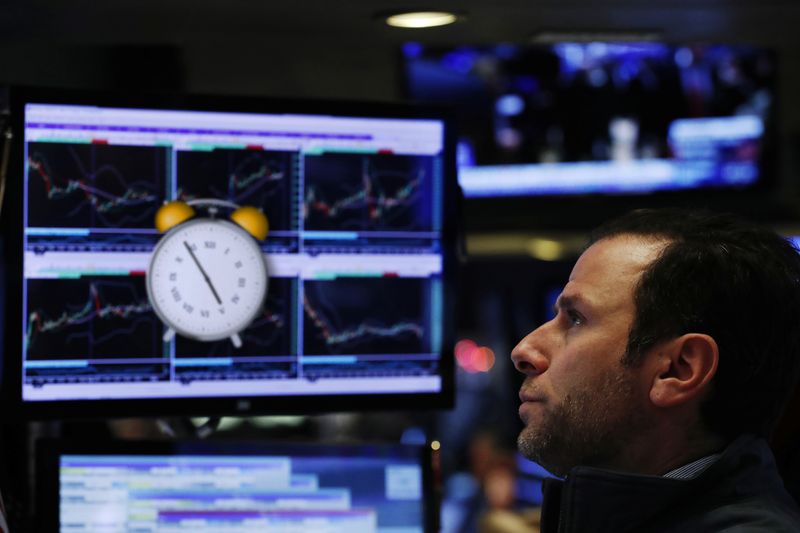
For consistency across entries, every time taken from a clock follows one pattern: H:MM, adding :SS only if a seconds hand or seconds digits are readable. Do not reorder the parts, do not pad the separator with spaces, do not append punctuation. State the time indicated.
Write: 4:54
